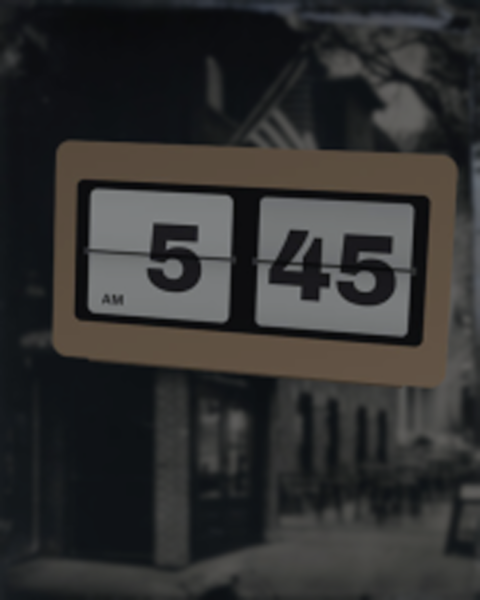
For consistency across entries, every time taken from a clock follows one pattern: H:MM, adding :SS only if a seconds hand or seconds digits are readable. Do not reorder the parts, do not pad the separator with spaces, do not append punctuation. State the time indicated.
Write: 5:45
